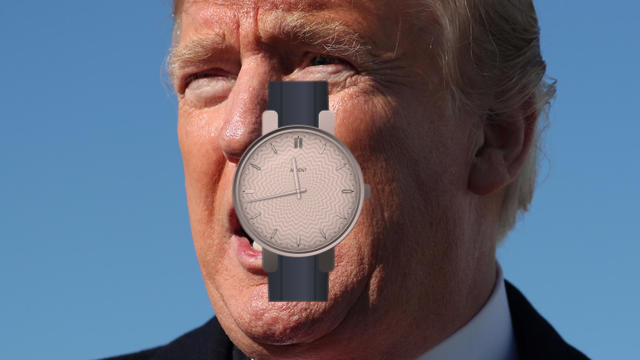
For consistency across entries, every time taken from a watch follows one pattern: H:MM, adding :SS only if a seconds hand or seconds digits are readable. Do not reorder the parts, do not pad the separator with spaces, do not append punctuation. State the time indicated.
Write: 11:43
